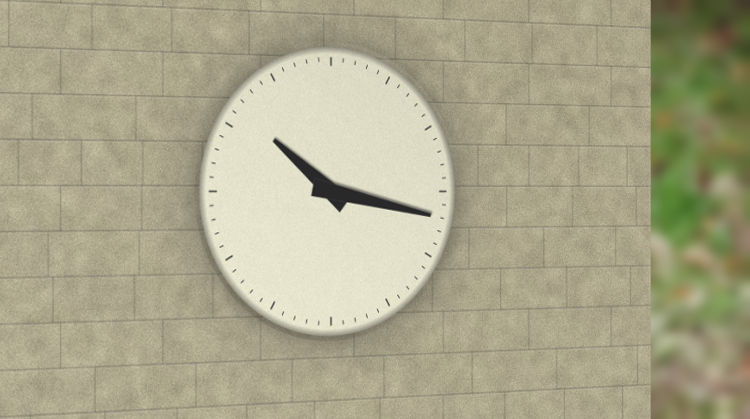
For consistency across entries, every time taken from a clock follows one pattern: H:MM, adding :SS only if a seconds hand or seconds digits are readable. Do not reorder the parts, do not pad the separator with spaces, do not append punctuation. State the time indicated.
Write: 10:17
